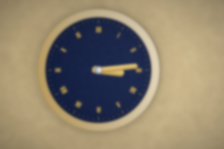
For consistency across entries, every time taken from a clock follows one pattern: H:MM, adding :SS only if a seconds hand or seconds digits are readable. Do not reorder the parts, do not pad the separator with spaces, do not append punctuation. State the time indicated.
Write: 3:14
